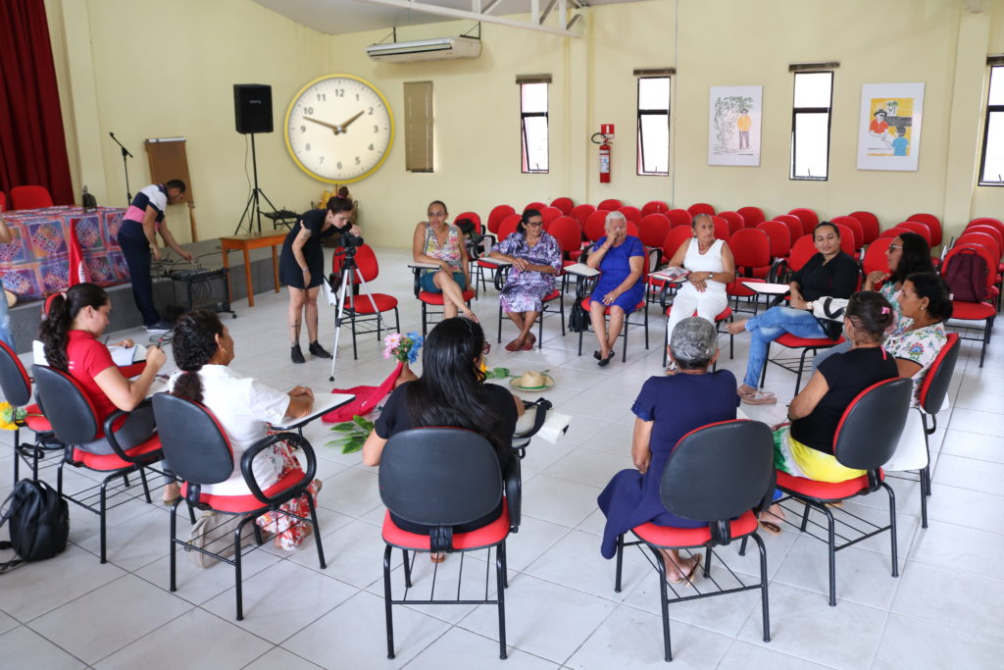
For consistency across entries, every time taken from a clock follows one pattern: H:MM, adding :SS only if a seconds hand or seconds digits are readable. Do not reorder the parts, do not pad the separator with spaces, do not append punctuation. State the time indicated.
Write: 1:48
